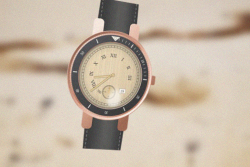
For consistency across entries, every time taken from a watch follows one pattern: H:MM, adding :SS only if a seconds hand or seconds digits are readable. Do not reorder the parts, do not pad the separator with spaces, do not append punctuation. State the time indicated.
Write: 8:38
